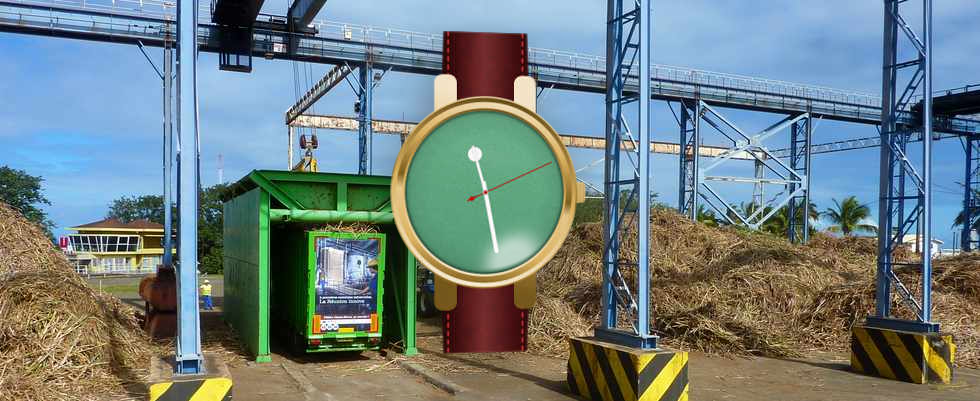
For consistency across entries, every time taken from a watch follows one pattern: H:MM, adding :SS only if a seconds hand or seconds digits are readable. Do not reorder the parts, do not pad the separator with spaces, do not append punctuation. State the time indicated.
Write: 11:28:11
